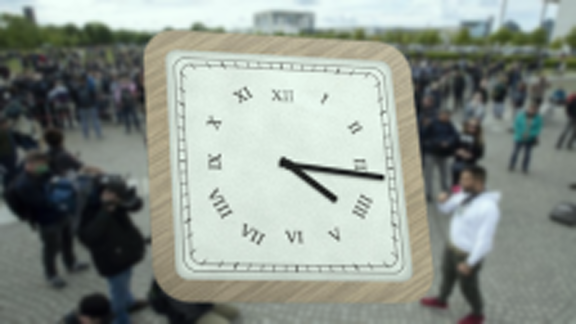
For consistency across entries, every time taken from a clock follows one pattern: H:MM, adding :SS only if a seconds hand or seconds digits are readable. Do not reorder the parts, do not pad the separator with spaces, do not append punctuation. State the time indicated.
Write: 4:16
